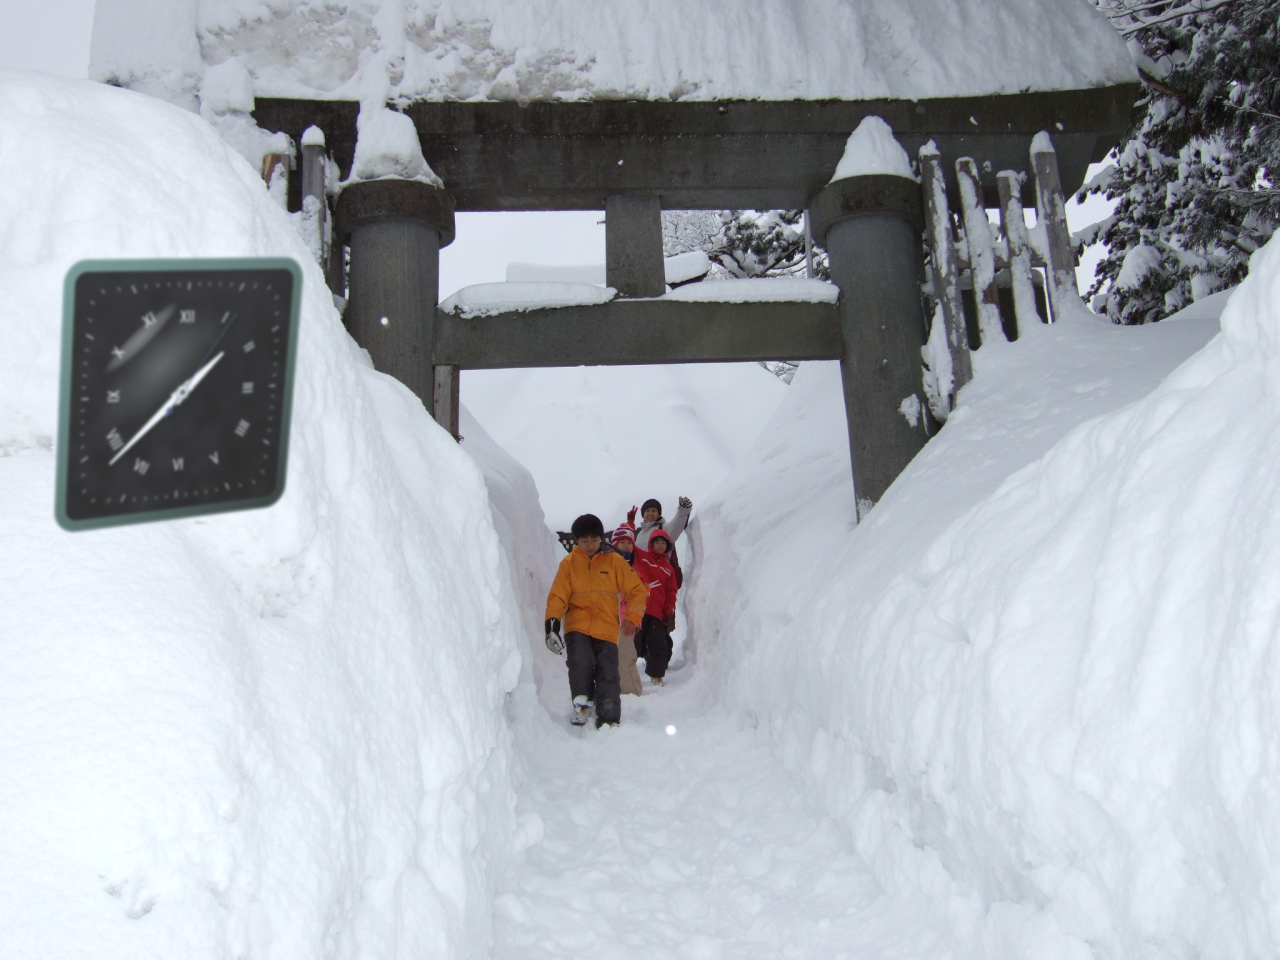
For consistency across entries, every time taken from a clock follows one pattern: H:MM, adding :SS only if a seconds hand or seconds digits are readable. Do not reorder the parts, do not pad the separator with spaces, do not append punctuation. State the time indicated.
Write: 1:38:06
